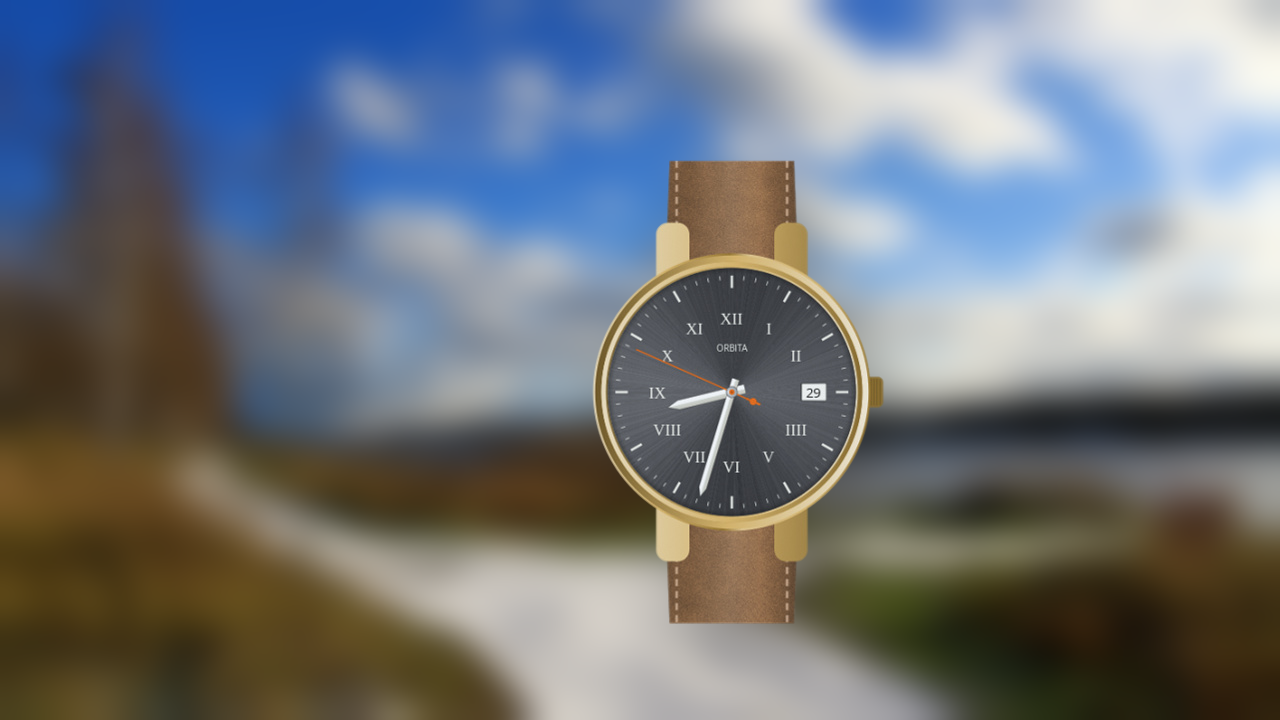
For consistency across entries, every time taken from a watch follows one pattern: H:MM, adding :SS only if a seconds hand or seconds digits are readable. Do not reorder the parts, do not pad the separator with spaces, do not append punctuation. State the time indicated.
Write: 8:32:49
